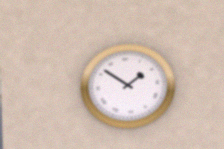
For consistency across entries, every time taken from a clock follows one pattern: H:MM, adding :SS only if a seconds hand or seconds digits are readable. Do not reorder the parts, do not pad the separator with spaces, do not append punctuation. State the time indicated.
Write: 1:52
